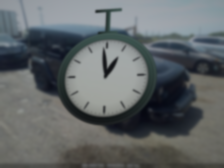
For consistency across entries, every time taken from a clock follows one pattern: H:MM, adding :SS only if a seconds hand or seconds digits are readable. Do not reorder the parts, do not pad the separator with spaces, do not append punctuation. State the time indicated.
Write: 12:59
